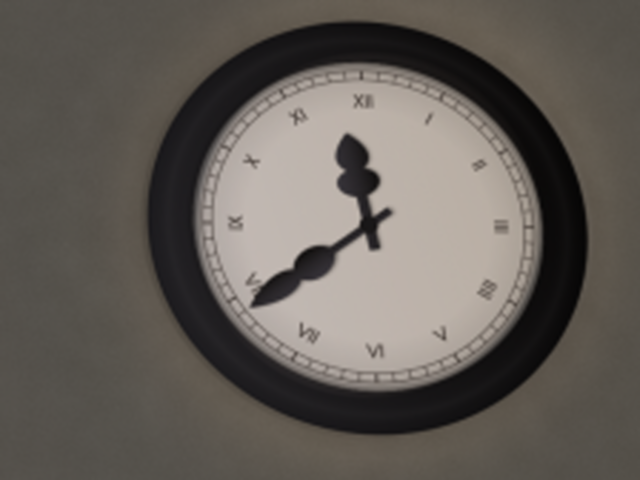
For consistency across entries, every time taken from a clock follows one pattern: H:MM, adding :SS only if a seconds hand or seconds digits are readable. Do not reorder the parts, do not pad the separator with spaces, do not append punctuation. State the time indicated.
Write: 11:39
